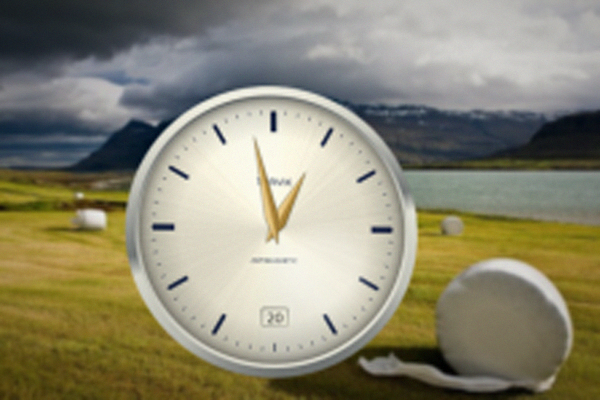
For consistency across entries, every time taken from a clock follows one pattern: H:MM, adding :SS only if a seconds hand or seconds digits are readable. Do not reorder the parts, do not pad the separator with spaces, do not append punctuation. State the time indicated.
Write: 12:58
